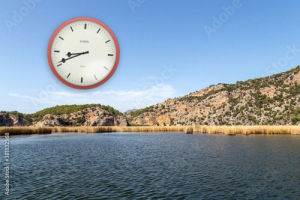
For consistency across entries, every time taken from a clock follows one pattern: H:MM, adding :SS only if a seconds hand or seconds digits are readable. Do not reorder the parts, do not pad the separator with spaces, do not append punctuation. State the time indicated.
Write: 8:41
